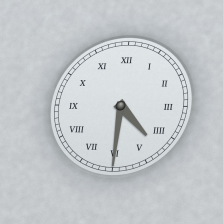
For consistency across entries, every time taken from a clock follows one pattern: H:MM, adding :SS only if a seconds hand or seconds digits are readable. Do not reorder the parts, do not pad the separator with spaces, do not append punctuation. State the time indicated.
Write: 4:30
